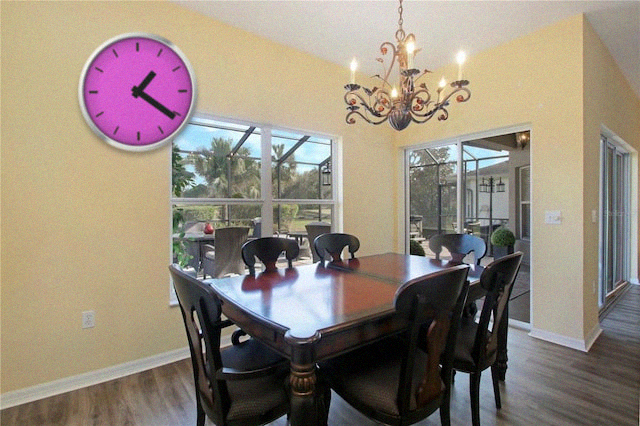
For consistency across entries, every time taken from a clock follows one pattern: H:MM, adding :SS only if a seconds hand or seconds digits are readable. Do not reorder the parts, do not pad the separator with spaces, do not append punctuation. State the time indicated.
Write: 1:21
